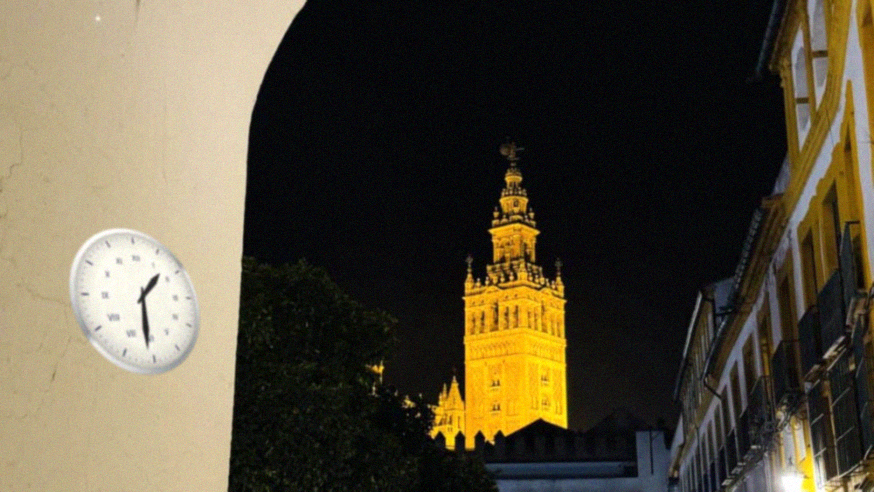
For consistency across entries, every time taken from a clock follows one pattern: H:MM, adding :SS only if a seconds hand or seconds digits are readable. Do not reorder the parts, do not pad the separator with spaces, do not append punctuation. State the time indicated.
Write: 1:31
